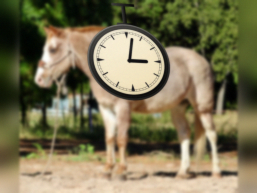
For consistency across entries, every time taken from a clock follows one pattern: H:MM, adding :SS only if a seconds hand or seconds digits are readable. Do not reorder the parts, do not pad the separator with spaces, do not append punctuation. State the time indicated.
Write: 3:02
